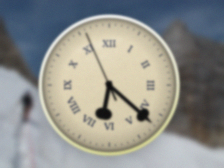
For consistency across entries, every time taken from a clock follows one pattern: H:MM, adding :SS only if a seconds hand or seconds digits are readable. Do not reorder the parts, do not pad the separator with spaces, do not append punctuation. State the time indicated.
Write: 6:21:56
